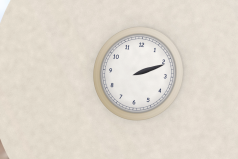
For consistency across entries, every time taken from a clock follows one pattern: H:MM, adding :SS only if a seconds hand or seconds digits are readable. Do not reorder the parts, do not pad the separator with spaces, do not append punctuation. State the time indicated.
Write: 2:11
